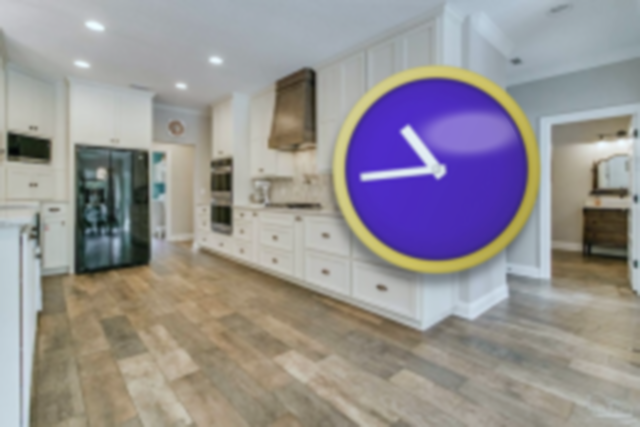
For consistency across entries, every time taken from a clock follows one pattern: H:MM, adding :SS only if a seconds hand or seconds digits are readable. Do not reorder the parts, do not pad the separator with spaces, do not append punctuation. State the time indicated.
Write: 10:44
